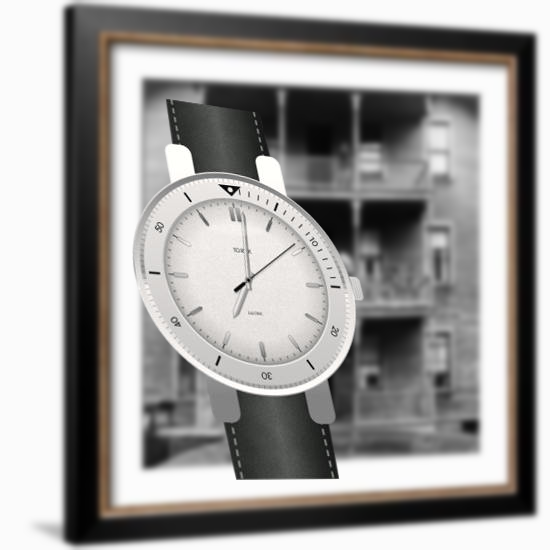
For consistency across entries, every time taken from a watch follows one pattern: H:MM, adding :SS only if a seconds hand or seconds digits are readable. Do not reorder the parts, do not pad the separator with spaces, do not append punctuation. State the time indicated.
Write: 7:01:09
